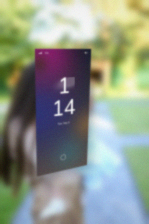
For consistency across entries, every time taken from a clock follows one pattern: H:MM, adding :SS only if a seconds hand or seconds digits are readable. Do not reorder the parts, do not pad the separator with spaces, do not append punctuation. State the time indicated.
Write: 1:14
